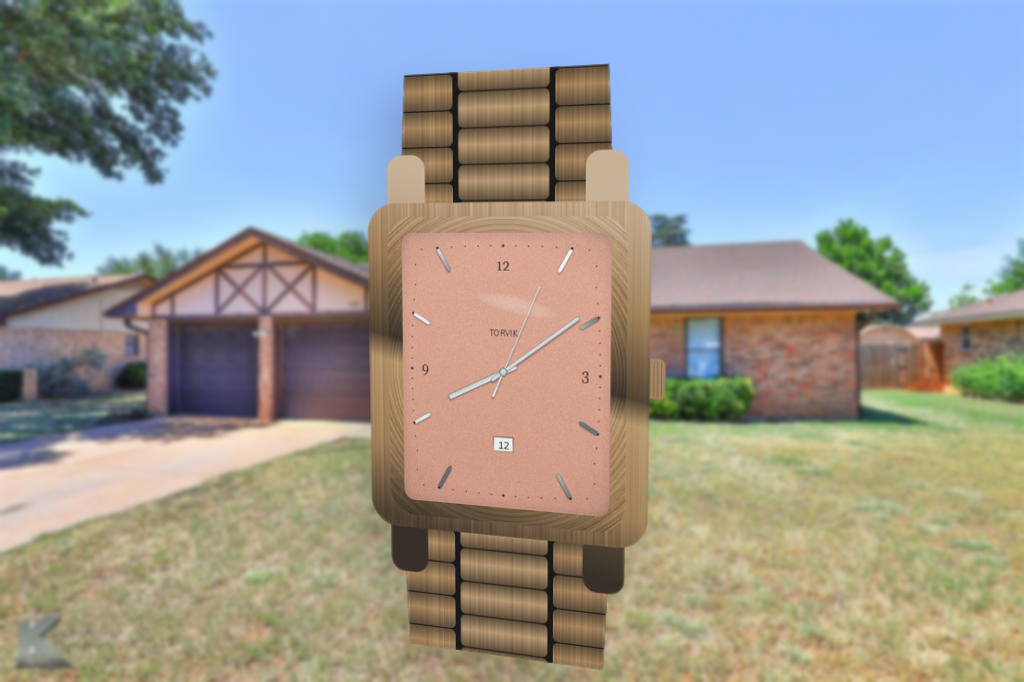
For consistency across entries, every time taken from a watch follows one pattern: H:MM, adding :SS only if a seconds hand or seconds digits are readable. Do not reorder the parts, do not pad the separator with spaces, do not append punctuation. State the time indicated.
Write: 8:09:04
